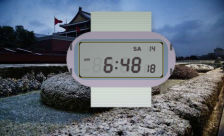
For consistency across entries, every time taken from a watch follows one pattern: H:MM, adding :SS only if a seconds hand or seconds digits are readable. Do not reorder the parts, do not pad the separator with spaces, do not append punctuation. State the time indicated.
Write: 6:48:18
